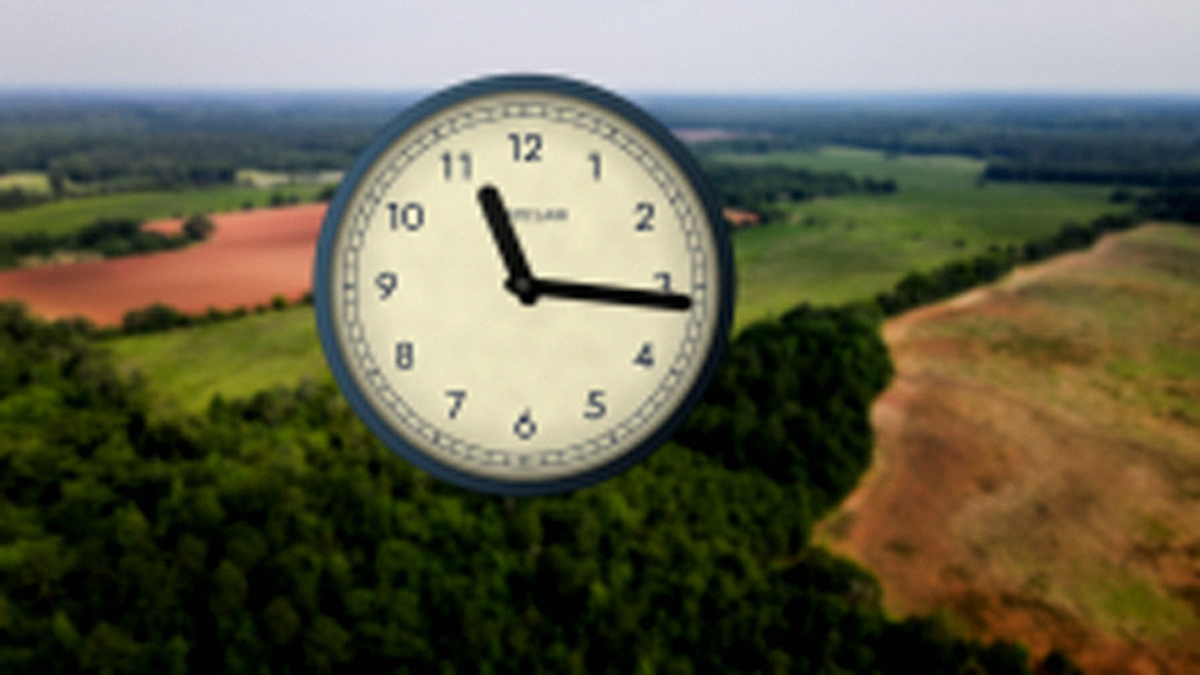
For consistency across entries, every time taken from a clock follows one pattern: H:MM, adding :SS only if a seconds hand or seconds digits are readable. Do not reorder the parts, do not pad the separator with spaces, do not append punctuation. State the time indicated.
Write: 11:16
